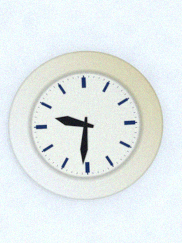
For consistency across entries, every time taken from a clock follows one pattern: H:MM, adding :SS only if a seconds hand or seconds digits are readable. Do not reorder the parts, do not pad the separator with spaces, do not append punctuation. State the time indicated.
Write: 9:31
